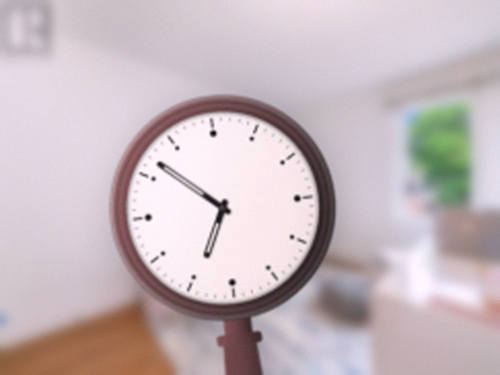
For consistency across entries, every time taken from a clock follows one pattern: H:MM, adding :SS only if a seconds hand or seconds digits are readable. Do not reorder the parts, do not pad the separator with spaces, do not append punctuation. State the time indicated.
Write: 6:52
